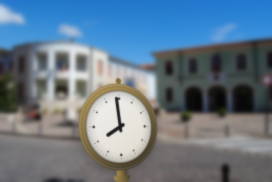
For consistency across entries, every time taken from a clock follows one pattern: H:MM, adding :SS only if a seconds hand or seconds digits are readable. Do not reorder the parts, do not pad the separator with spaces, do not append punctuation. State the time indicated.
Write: 7:59
